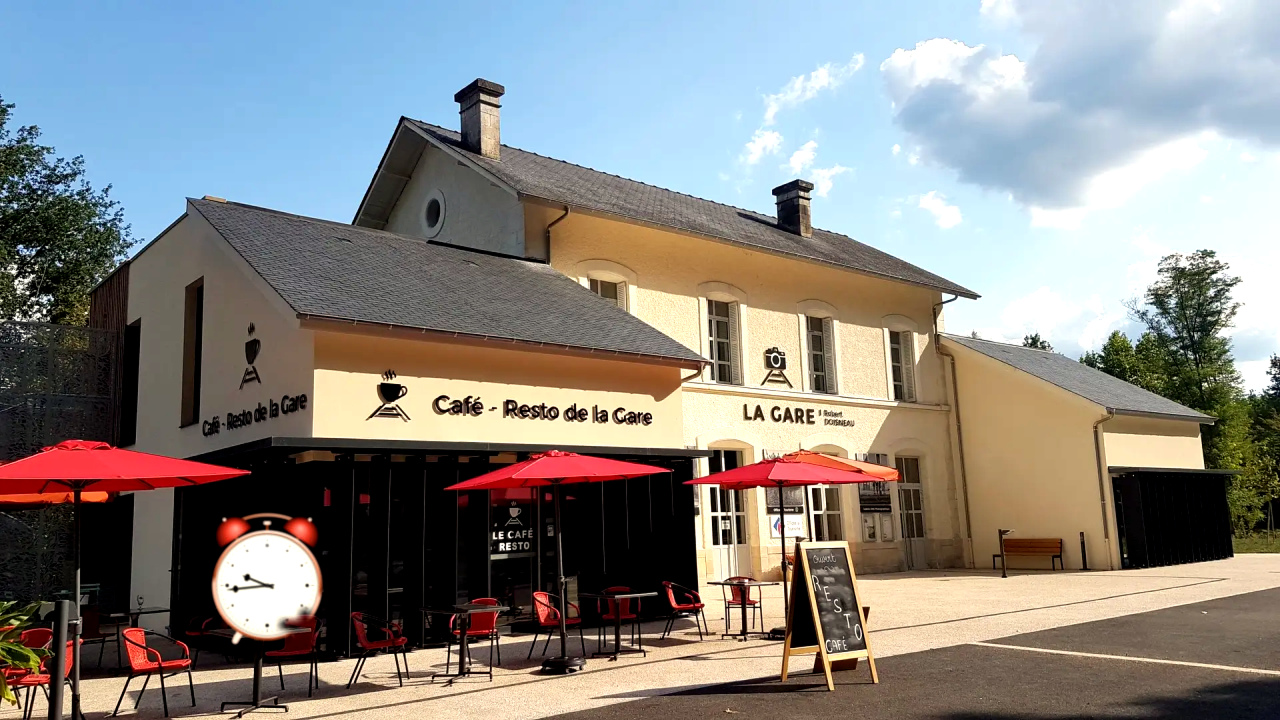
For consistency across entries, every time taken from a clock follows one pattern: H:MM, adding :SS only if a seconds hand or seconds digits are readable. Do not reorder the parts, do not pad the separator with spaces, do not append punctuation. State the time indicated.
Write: 9:44
